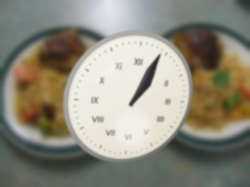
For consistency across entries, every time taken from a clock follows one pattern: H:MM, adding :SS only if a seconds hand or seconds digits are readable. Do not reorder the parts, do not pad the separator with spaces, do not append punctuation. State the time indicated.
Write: 1:04
